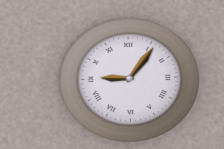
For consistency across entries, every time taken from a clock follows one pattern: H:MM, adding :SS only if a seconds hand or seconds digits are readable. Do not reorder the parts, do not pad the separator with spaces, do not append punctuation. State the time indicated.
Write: 9:06
